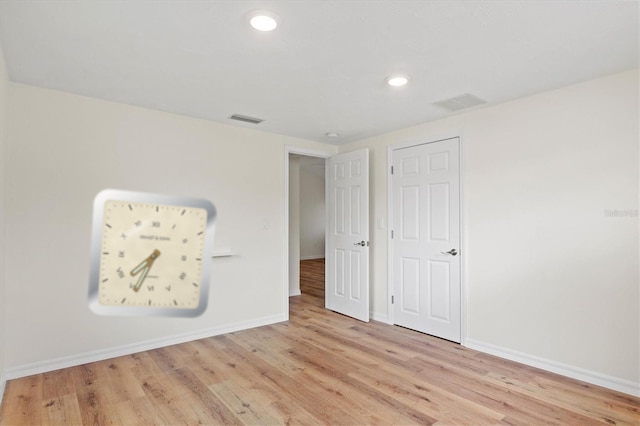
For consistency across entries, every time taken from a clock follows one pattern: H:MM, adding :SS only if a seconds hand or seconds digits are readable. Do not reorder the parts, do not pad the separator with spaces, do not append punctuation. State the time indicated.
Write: 7:34
